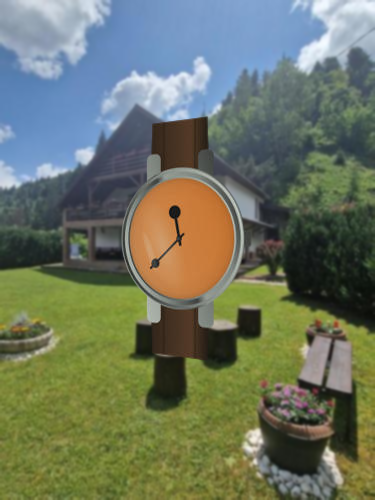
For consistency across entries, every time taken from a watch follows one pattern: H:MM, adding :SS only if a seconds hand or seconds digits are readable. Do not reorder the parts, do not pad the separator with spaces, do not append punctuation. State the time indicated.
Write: 11:38
